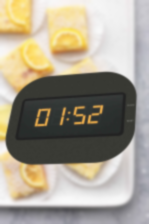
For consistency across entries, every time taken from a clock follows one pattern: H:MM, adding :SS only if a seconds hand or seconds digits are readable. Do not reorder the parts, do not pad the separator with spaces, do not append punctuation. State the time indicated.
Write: 1:52
